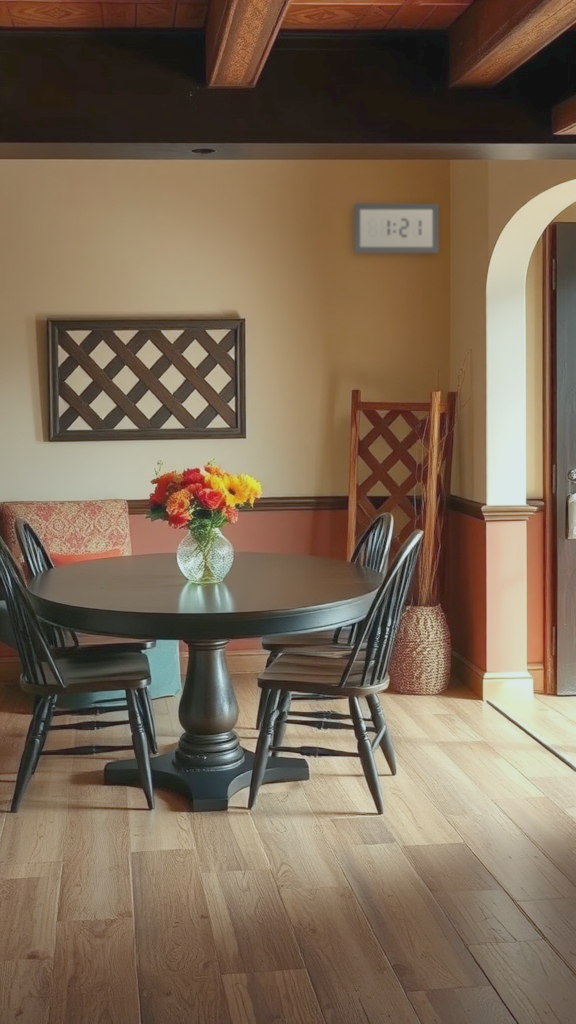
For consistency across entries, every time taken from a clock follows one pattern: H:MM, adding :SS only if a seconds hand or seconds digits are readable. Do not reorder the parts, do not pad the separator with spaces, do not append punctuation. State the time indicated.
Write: 1:21
